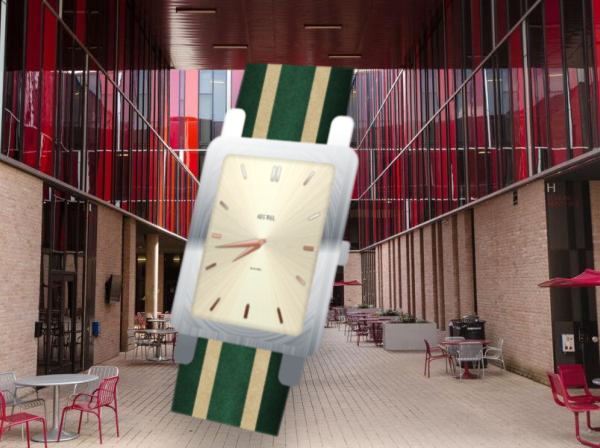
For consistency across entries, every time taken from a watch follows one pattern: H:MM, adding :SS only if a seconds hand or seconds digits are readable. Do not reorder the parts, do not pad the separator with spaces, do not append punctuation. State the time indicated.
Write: 7:43
